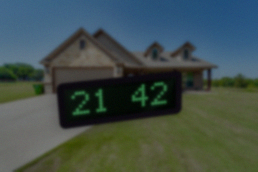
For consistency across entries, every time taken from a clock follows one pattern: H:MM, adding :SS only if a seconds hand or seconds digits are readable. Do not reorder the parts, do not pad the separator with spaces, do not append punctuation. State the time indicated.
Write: 21:42
